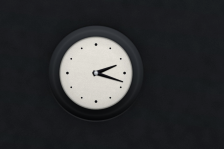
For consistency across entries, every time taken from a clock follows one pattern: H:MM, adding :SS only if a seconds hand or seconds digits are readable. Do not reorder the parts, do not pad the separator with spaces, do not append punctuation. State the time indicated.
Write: 2:18
